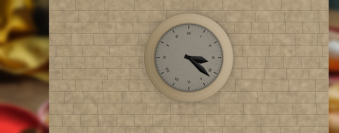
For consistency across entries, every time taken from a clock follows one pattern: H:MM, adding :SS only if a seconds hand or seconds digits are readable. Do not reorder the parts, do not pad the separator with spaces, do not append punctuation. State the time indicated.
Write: 3:22
